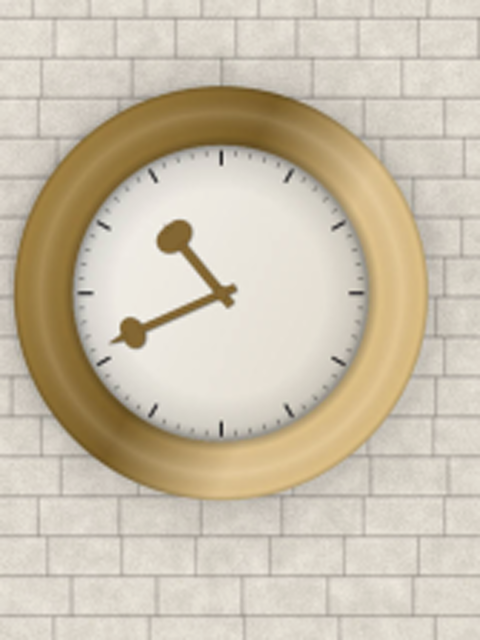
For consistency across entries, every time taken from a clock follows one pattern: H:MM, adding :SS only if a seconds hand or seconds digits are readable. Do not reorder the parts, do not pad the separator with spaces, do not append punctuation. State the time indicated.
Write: 10:41
